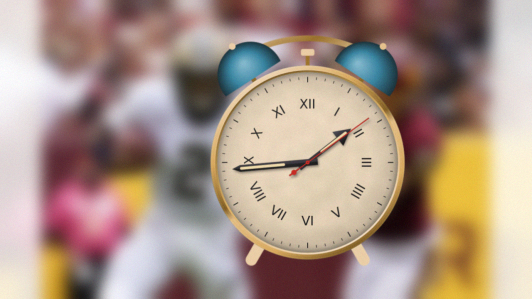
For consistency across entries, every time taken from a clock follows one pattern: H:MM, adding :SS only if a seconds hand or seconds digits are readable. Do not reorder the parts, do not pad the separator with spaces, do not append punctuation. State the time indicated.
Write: 1:44:09
